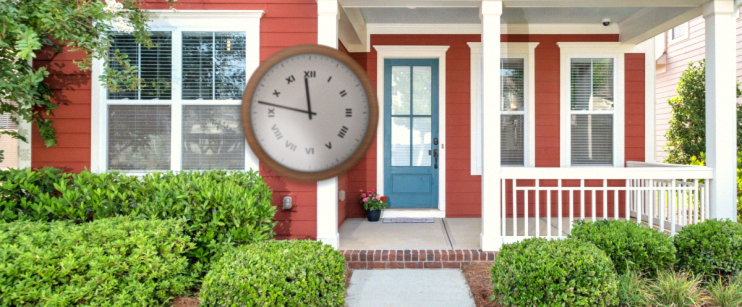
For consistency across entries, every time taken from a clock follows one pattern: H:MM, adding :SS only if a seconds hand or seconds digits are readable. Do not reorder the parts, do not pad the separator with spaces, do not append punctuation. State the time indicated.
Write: 11:47
